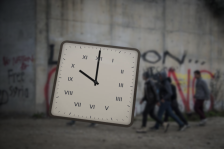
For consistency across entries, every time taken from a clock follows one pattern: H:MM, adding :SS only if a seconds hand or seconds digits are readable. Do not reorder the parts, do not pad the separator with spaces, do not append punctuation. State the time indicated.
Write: 10:00
